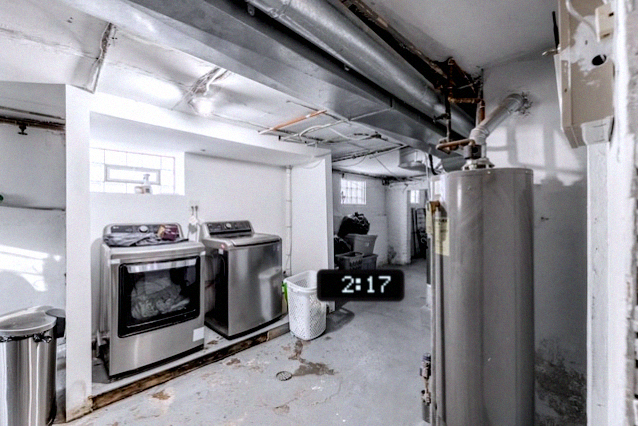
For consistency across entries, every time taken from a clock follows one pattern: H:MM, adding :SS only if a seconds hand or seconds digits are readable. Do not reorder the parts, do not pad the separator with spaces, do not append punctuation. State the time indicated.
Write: 2:17
